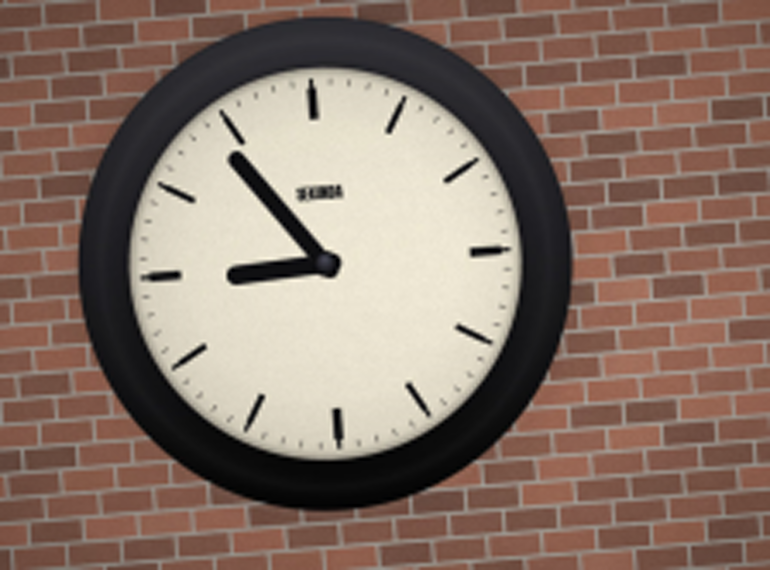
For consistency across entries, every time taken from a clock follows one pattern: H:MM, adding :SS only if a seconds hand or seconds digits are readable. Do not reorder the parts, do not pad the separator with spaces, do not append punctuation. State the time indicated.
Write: 8:54
